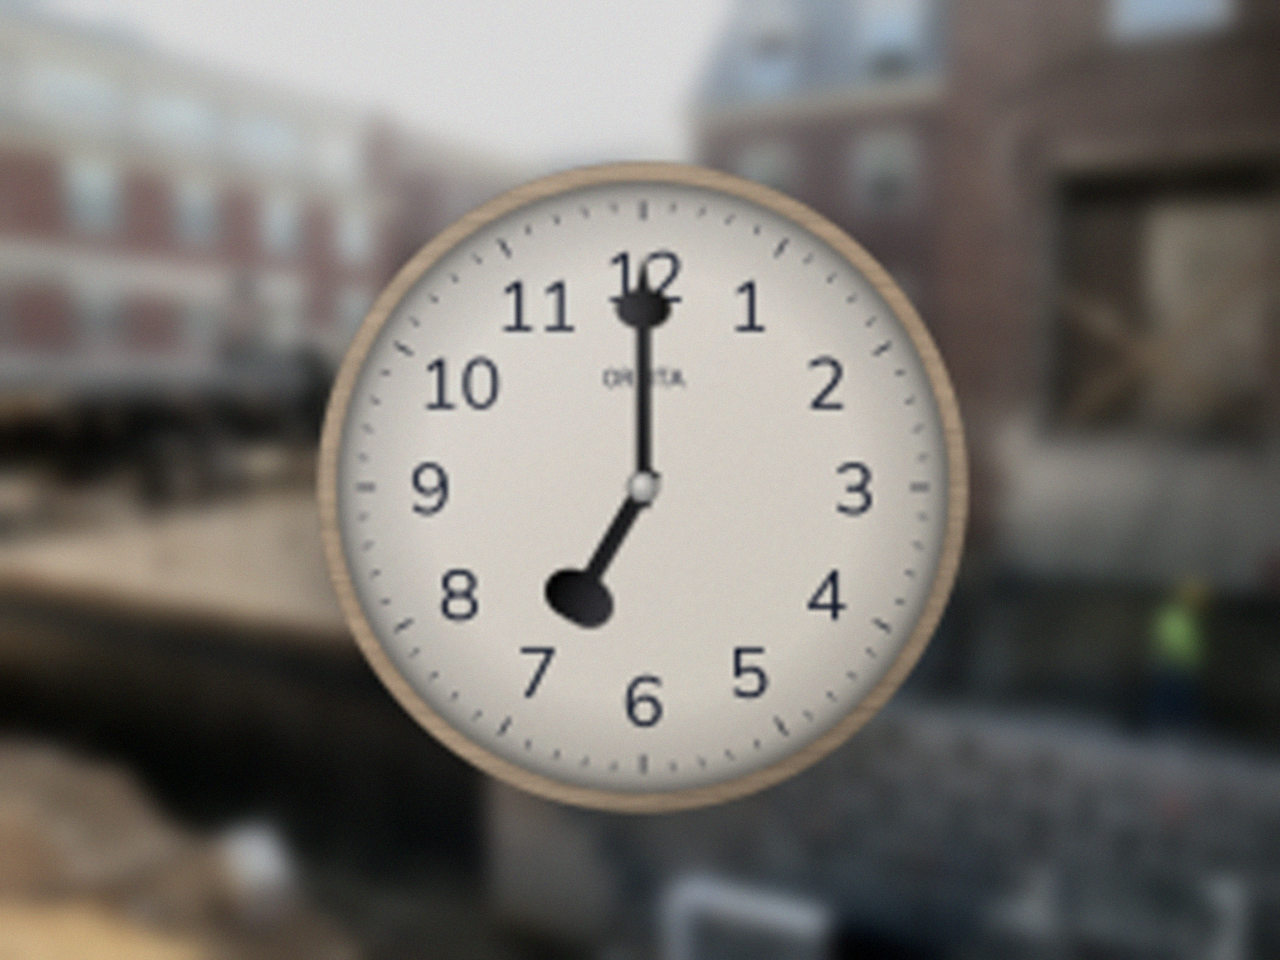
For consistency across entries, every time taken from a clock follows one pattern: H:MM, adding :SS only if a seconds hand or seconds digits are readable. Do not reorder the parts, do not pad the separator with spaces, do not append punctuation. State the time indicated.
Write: 7:00
